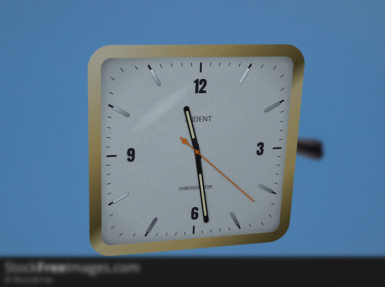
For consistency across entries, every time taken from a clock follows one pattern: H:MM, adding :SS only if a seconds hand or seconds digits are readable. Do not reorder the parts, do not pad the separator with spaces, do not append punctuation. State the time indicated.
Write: 11:28:22
